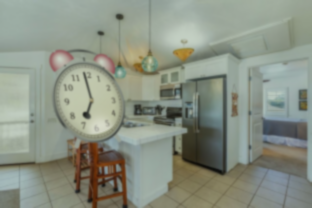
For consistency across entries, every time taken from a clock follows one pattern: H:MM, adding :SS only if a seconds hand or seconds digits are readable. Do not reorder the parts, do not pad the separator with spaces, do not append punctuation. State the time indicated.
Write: 6:59
